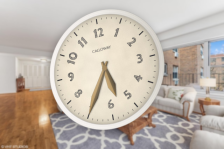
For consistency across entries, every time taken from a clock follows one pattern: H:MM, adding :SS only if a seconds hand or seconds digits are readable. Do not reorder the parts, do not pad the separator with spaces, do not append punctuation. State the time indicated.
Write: 5:35
